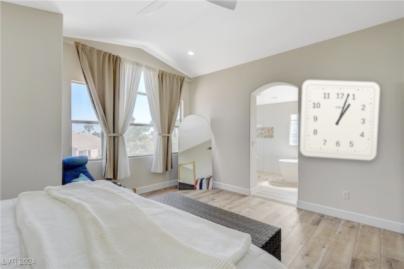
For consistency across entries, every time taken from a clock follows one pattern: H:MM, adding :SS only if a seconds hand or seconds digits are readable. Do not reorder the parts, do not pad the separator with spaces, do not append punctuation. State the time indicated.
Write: 1:03
